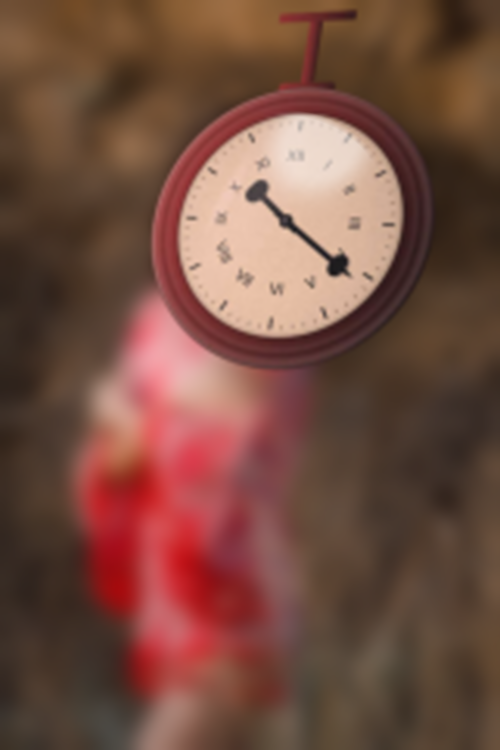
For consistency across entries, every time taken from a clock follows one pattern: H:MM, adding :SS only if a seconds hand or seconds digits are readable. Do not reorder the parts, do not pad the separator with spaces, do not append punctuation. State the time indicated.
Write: 10:21
